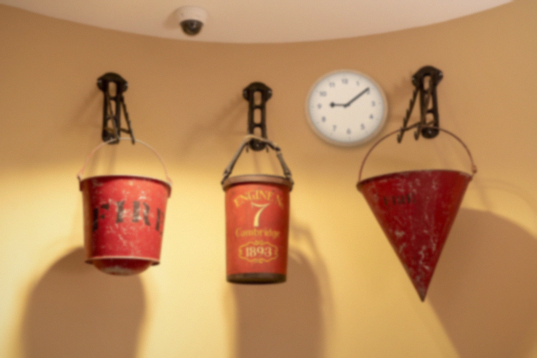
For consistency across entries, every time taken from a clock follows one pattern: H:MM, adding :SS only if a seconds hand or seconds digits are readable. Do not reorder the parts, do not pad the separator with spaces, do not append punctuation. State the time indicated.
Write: 9:09
